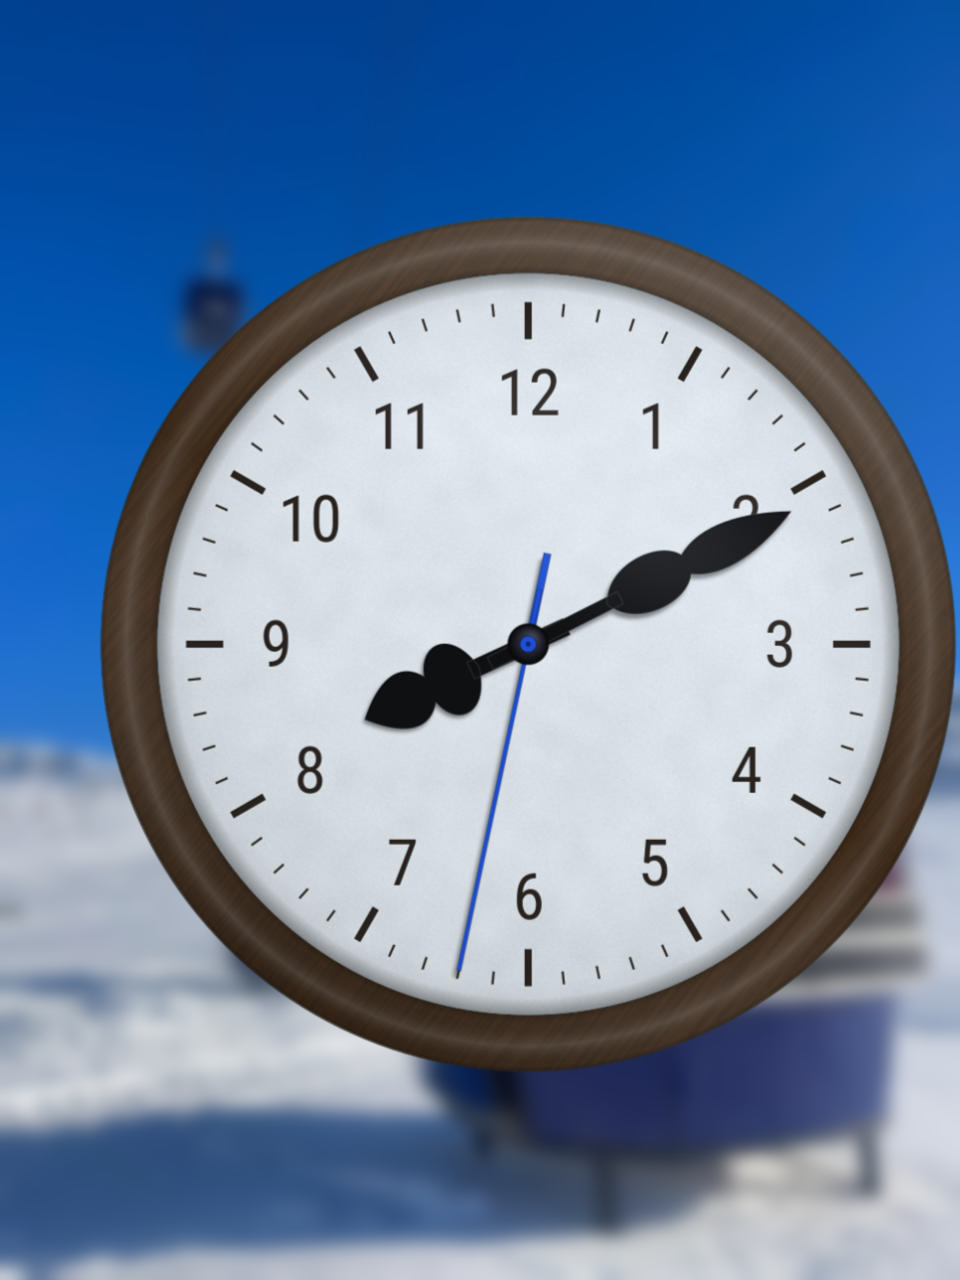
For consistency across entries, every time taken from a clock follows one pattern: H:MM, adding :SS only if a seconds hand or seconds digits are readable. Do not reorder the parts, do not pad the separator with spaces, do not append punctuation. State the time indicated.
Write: 8:10:32
